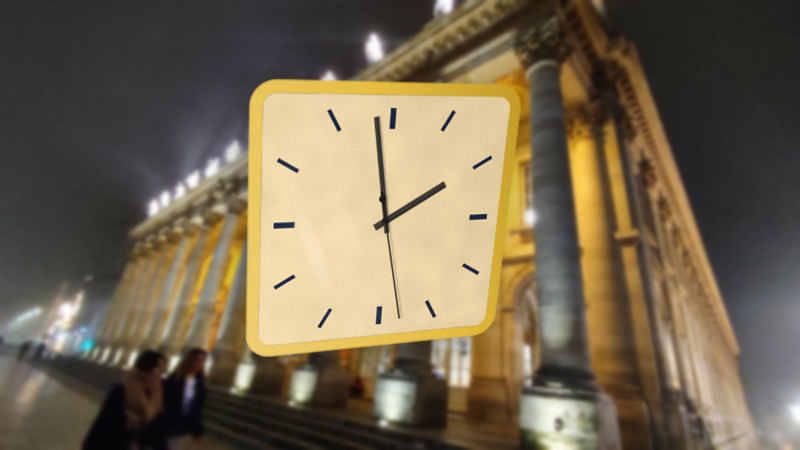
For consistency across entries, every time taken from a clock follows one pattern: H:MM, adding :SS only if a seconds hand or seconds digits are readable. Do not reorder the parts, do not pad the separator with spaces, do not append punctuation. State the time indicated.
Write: 1:58:28
